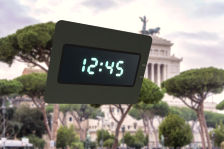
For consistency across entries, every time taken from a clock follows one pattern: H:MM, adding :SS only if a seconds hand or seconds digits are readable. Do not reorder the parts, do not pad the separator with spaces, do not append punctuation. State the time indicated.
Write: 12:45
